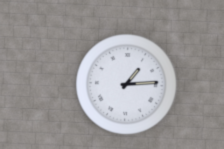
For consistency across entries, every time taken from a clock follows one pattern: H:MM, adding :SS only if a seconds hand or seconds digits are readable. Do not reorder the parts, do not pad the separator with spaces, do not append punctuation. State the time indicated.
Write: 1:14
